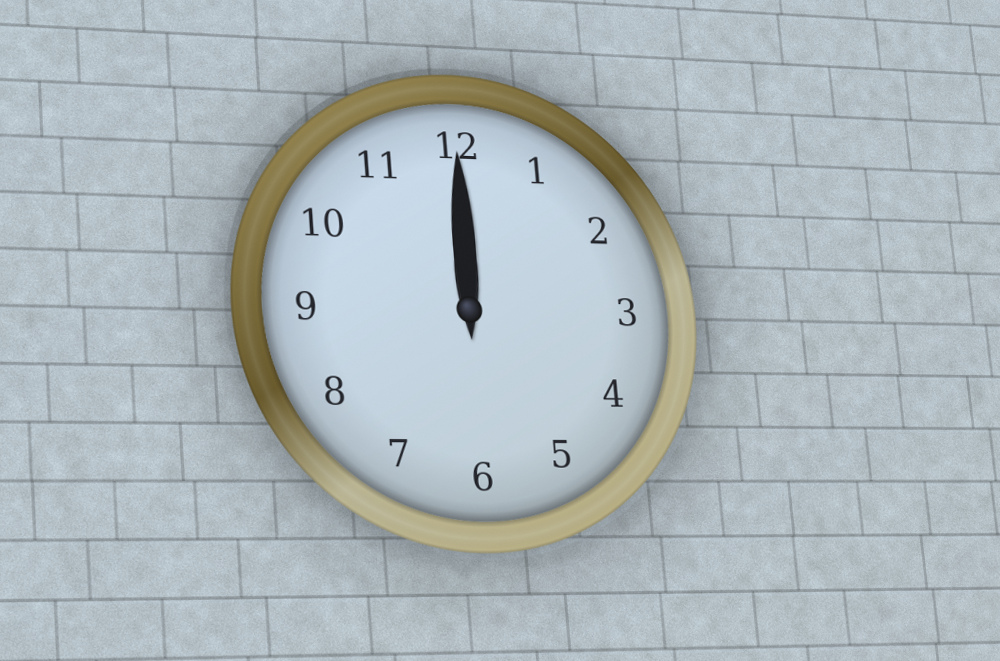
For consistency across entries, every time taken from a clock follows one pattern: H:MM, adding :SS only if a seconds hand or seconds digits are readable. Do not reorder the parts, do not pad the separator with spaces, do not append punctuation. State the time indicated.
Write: 12:00
